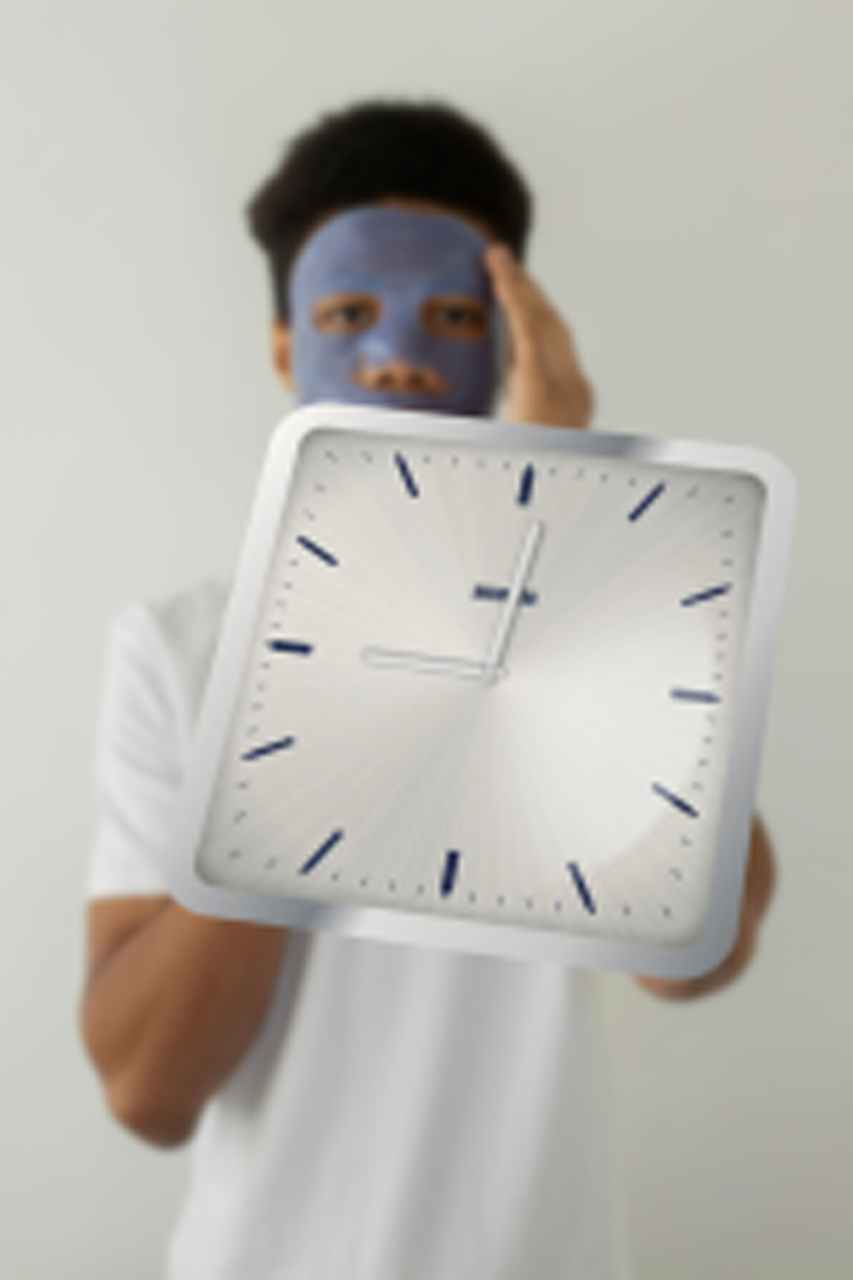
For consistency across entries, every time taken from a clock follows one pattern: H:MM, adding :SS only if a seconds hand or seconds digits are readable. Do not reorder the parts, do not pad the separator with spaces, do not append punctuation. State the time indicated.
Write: 9:01
